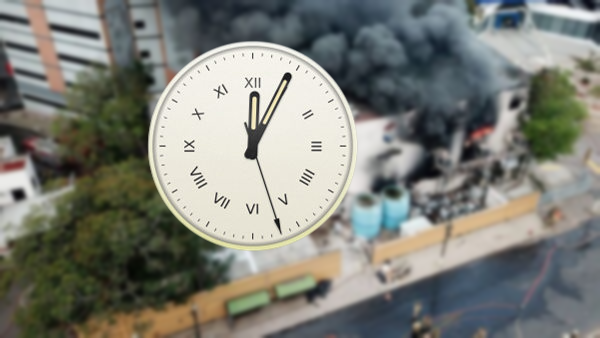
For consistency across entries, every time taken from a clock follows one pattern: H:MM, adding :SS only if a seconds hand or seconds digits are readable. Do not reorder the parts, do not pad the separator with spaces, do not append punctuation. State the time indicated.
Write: 12:04:27
